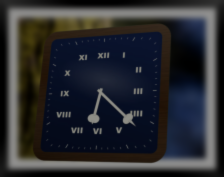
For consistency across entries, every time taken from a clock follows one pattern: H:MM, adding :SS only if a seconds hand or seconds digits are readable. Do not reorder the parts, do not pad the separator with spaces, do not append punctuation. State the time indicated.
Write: 6:22
